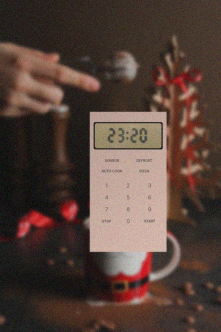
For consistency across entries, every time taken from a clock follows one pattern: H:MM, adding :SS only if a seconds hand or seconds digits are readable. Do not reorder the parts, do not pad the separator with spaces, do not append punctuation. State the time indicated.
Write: 23:20
